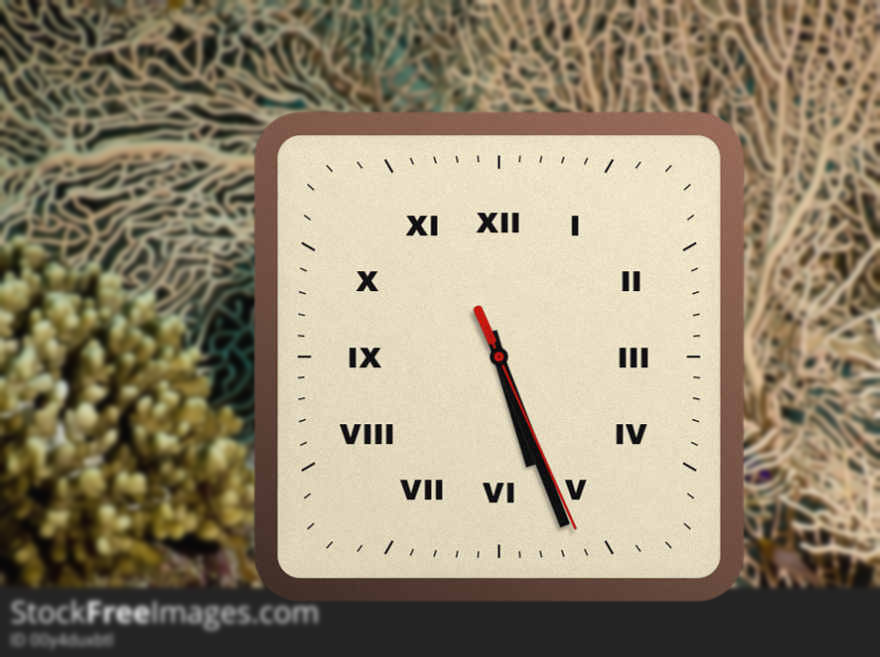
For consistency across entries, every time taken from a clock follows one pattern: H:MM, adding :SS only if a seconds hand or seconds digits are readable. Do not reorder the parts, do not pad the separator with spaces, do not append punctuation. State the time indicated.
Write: 5:26:26
